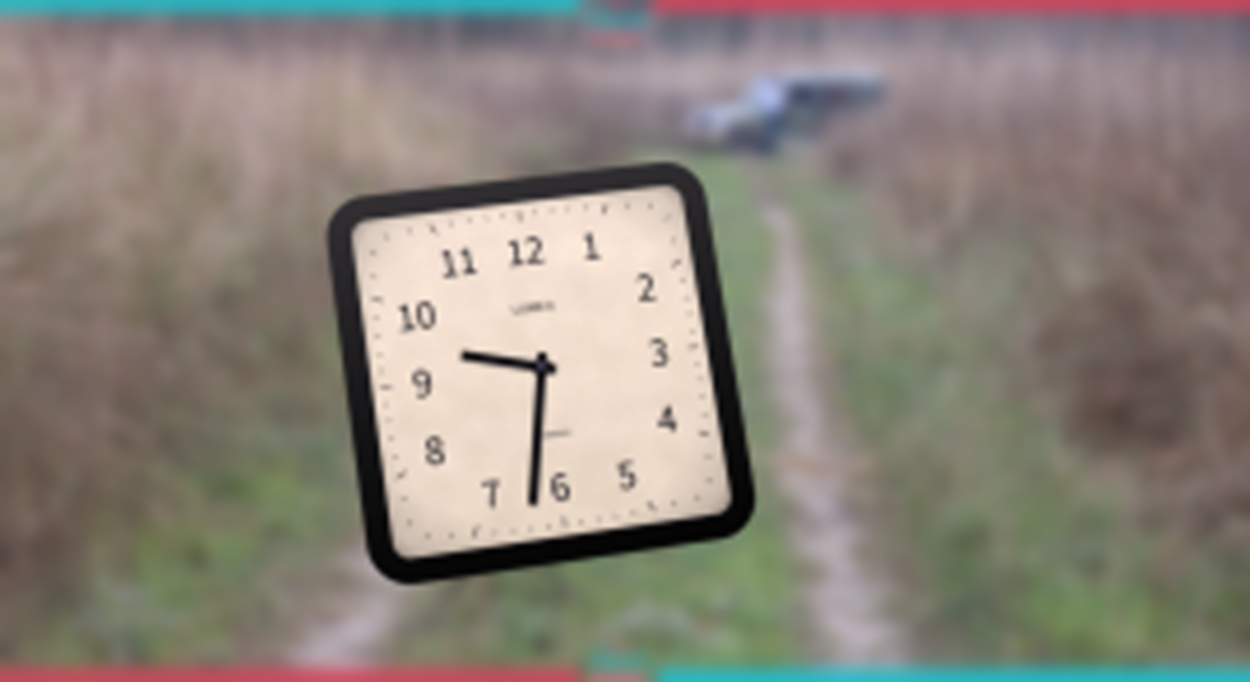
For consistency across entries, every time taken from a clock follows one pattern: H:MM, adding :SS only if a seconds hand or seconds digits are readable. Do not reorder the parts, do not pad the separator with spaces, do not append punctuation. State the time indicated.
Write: 9:32
